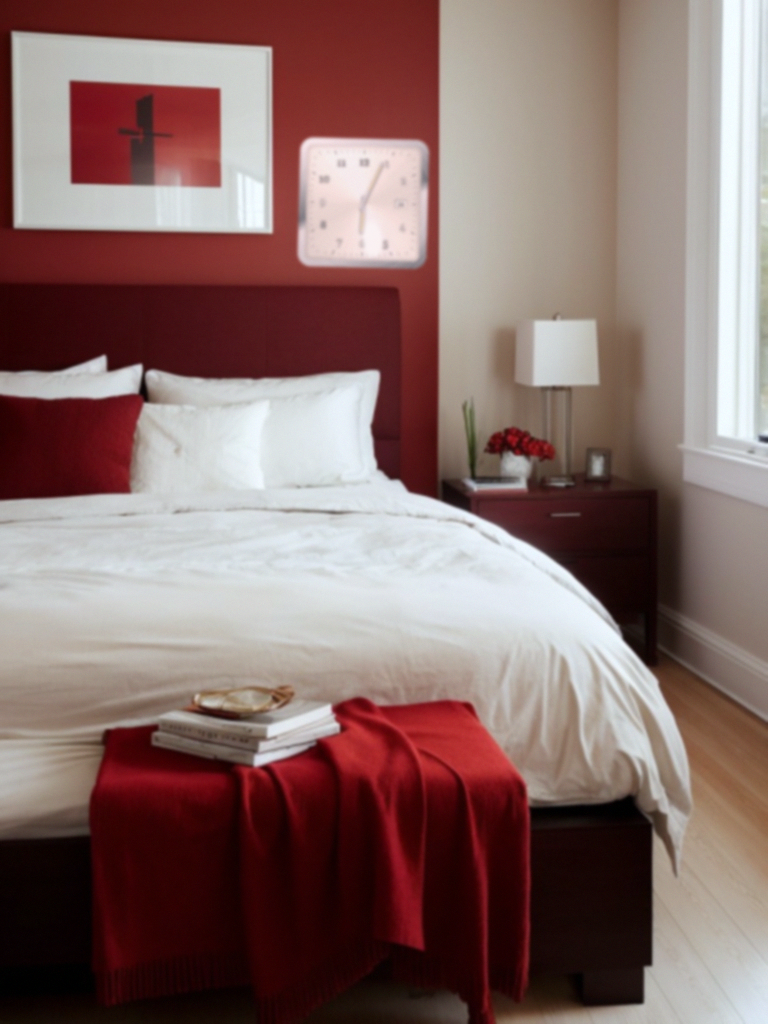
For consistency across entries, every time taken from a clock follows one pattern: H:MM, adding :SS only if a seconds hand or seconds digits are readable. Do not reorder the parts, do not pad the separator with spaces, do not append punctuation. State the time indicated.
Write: 6:04
